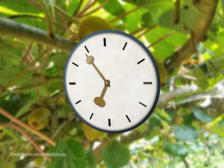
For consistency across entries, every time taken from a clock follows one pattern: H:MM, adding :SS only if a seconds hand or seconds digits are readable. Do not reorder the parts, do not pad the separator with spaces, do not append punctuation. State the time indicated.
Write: 6:54
